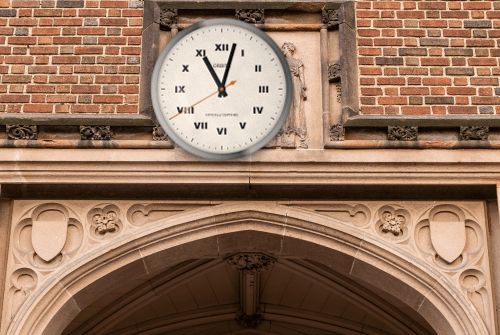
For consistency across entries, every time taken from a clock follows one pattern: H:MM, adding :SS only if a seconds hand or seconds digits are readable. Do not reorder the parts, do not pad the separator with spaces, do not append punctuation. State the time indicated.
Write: 11:02:40
